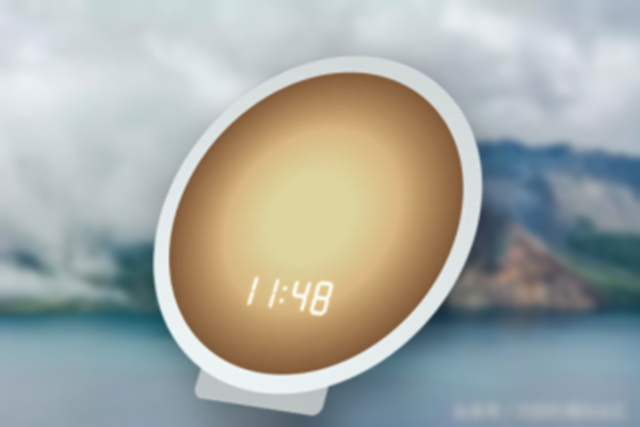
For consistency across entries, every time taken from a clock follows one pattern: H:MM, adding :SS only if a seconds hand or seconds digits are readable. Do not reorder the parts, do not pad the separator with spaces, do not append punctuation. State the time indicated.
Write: 11:48
